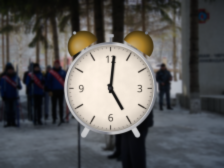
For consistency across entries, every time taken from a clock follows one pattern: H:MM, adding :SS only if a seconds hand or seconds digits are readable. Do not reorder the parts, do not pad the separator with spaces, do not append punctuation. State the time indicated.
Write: 5:01
